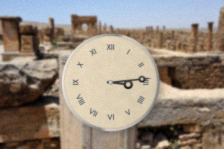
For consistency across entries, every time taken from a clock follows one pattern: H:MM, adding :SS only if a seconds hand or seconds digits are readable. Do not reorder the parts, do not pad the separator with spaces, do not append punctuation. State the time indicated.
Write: 3:14
